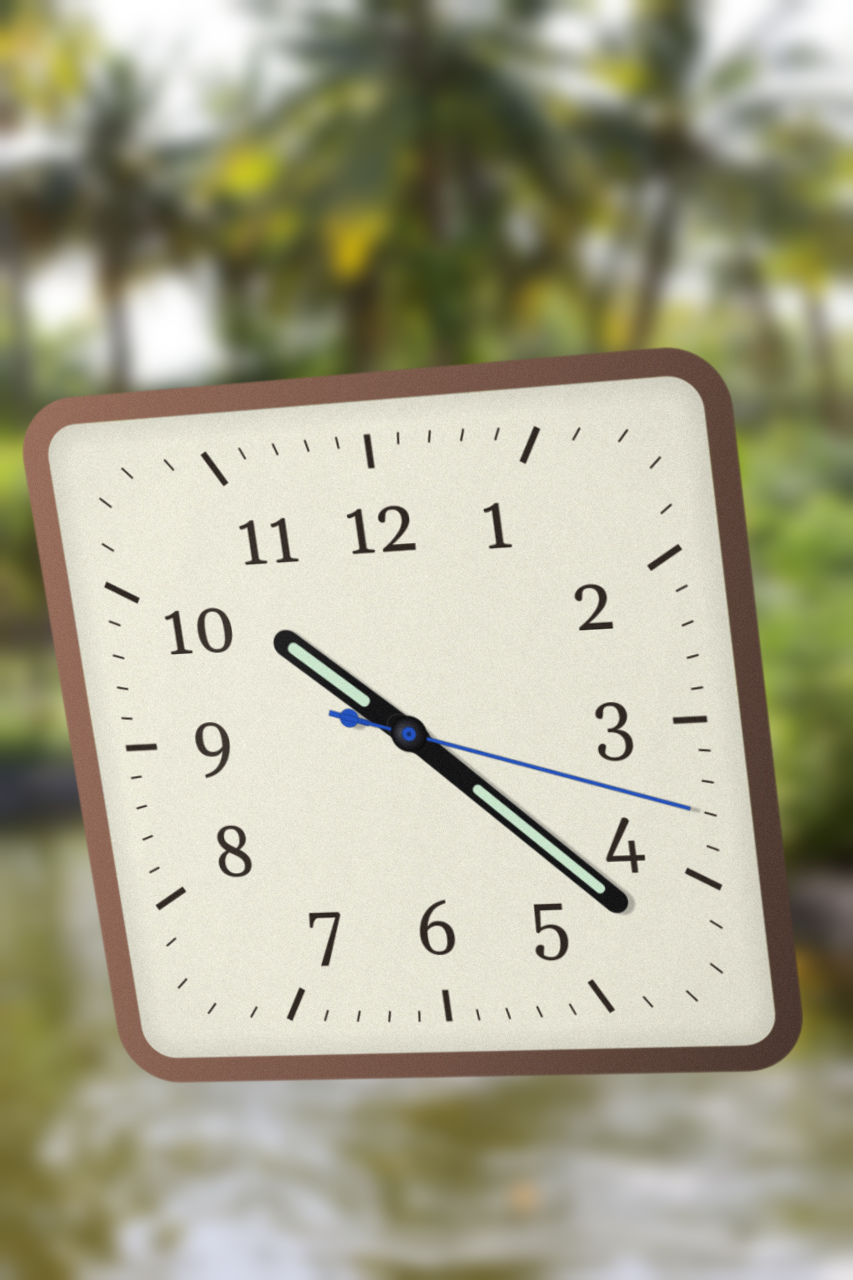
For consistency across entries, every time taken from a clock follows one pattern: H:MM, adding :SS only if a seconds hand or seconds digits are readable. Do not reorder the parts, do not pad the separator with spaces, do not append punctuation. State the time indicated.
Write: 10:22:18
